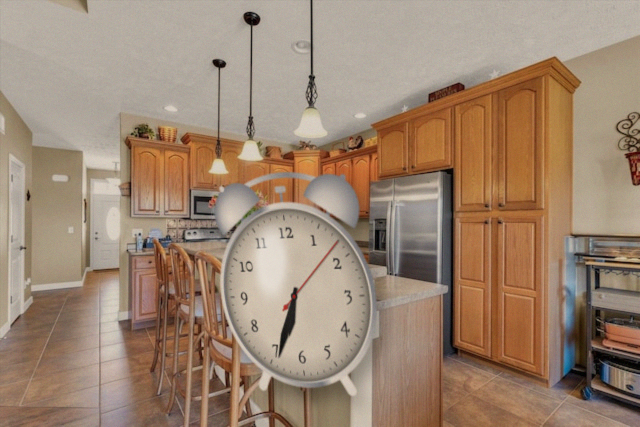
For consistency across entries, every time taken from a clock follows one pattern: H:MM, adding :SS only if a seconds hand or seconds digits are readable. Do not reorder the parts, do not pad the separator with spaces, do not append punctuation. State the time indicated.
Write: 6:34:08
